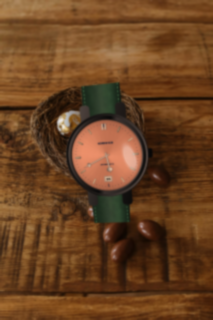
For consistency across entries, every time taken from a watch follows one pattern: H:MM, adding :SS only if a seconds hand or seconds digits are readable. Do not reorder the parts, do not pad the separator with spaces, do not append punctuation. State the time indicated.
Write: 5:41
